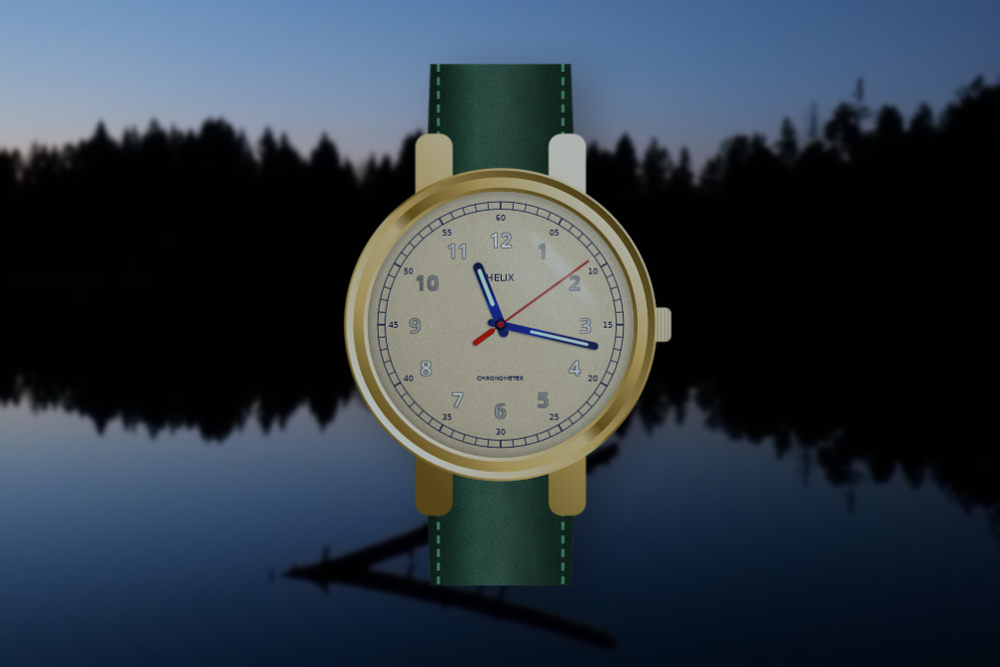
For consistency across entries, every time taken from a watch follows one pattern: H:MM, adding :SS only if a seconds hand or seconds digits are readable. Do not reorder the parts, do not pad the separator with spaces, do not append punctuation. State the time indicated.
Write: 11:17:09
